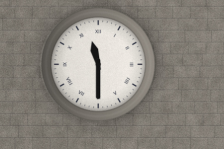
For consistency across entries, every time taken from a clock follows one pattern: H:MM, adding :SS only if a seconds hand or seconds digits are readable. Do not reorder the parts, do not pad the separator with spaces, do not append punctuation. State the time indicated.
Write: 11:30
